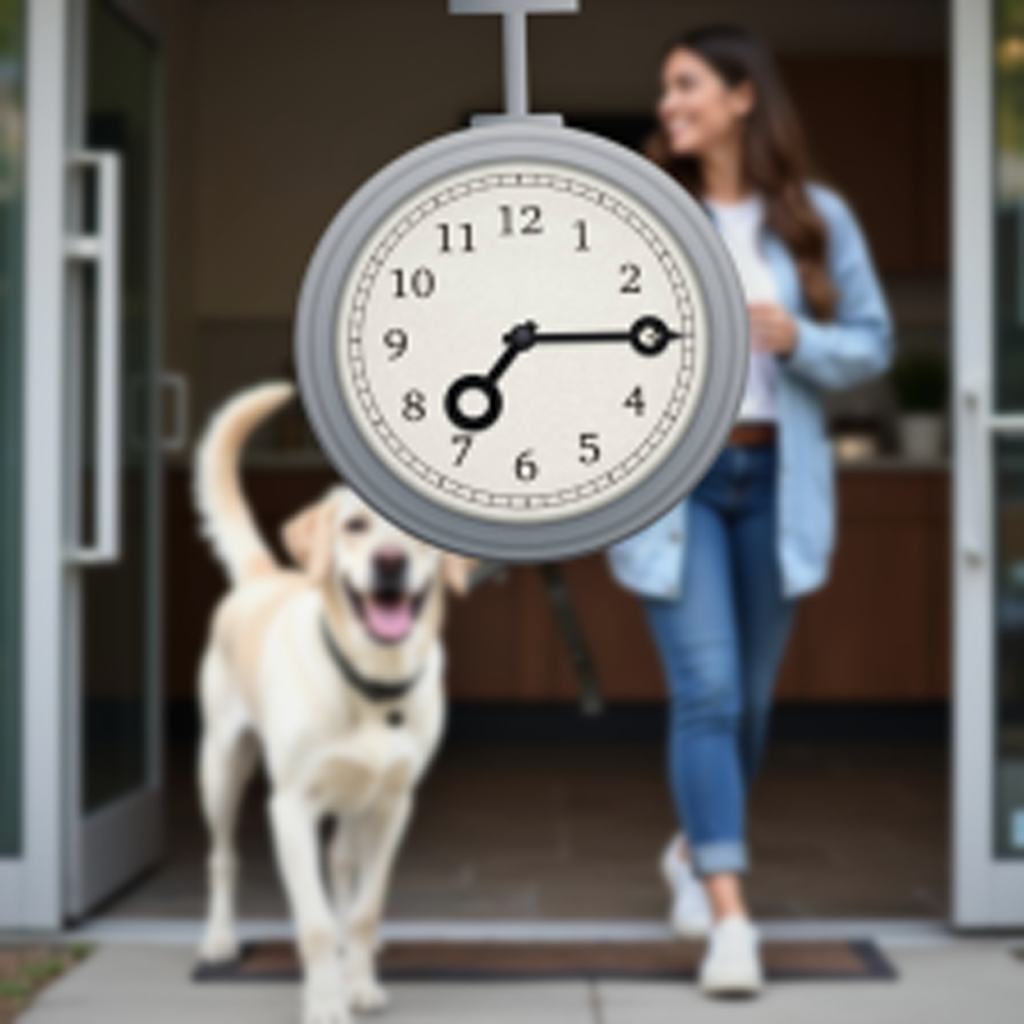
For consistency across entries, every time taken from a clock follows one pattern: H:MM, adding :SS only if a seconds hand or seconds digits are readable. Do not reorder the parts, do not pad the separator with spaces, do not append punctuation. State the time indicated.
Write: 7:15
